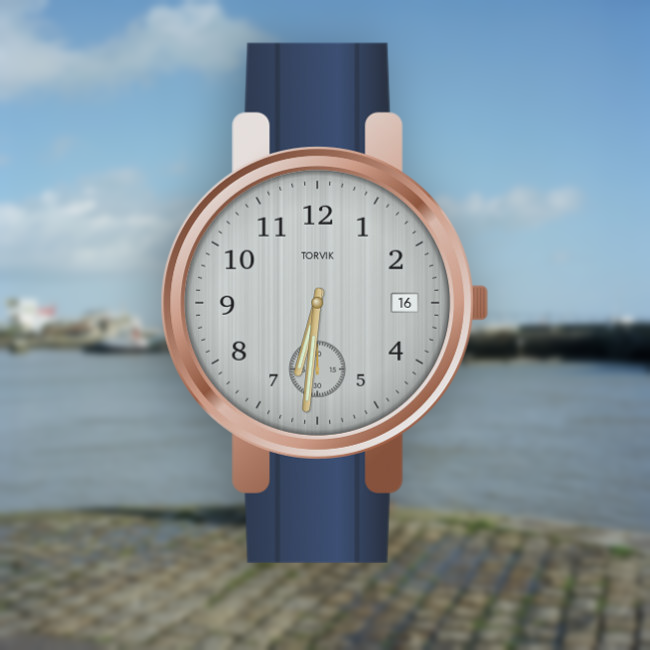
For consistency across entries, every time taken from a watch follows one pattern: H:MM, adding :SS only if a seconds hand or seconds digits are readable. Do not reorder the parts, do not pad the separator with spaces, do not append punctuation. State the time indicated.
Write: 6:31
